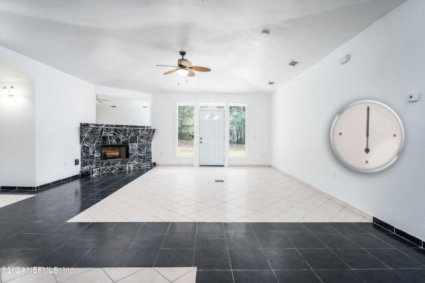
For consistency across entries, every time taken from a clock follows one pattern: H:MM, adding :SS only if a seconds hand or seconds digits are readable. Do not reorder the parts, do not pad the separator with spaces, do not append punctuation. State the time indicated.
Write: 6:00
